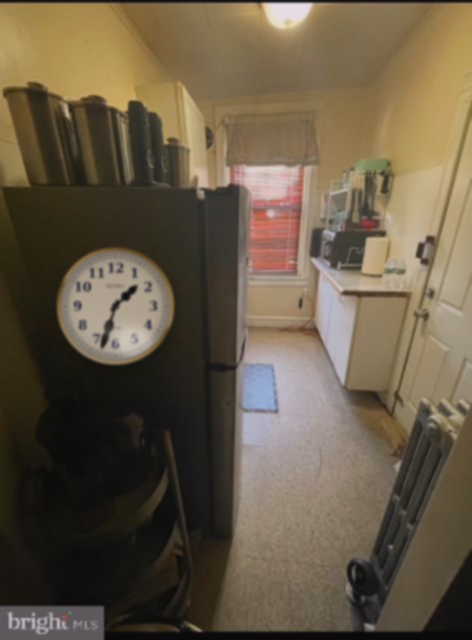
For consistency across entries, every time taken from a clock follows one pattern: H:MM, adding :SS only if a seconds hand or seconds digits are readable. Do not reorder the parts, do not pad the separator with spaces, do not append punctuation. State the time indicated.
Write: 1:33
